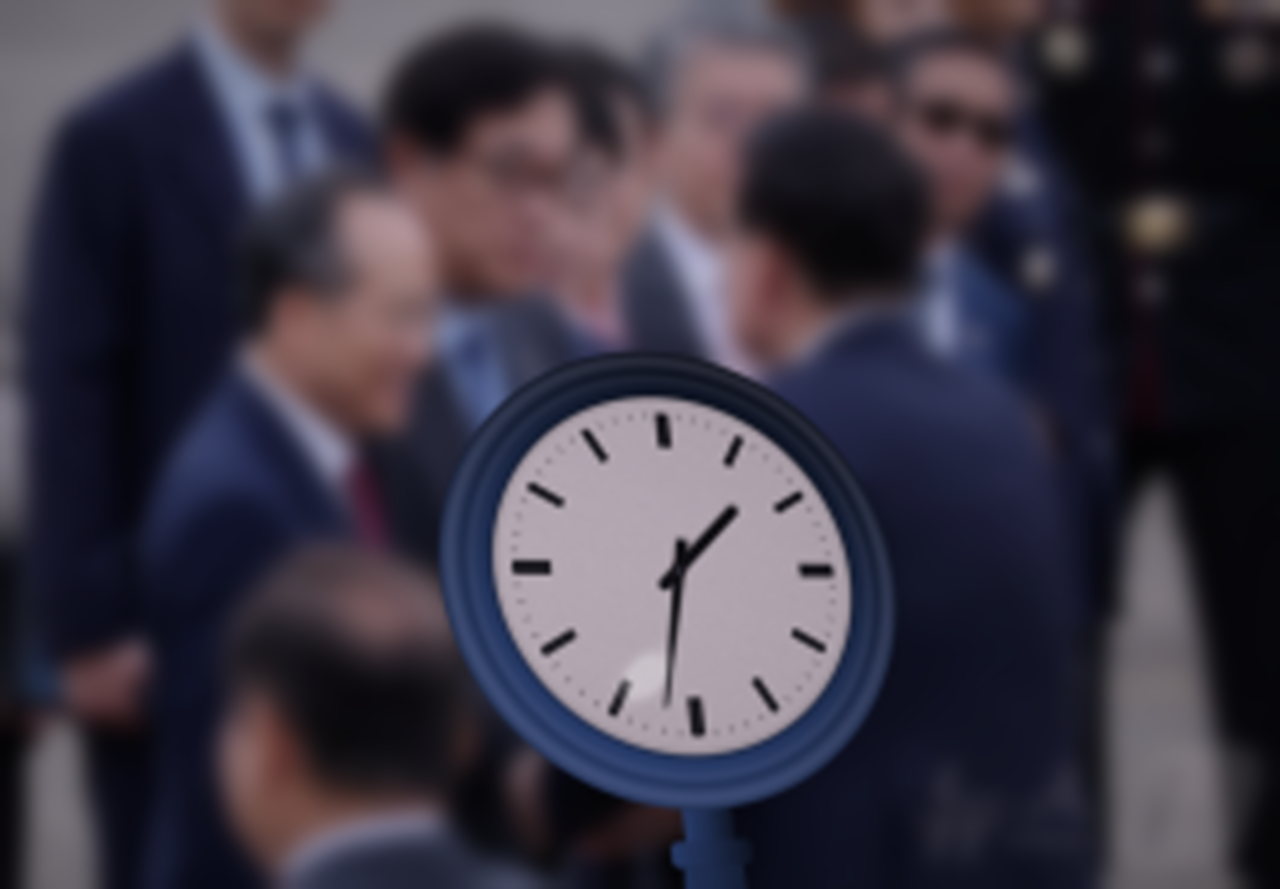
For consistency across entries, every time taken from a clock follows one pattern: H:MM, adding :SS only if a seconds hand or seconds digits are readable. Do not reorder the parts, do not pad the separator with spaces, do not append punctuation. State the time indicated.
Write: 1:32
